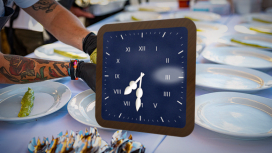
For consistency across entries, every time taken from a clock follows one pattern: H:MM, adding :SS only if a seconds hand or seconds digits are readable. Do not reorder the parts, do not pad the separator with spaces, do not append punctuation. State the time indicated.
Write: 7:31
